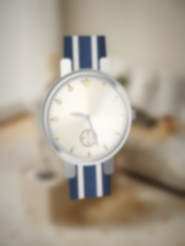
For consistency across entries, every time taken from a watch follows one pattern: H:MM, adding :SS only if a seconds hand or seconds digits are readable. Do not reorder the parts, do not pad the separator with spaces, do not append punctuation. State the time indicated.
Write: 9:27
